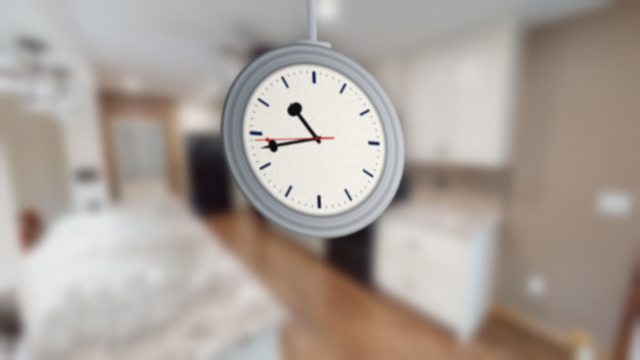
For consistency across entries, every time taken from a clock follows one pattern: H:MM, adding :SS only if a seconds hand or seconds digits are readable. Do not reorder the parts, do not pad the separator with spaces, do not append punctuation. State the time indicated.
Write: 10:42:44
